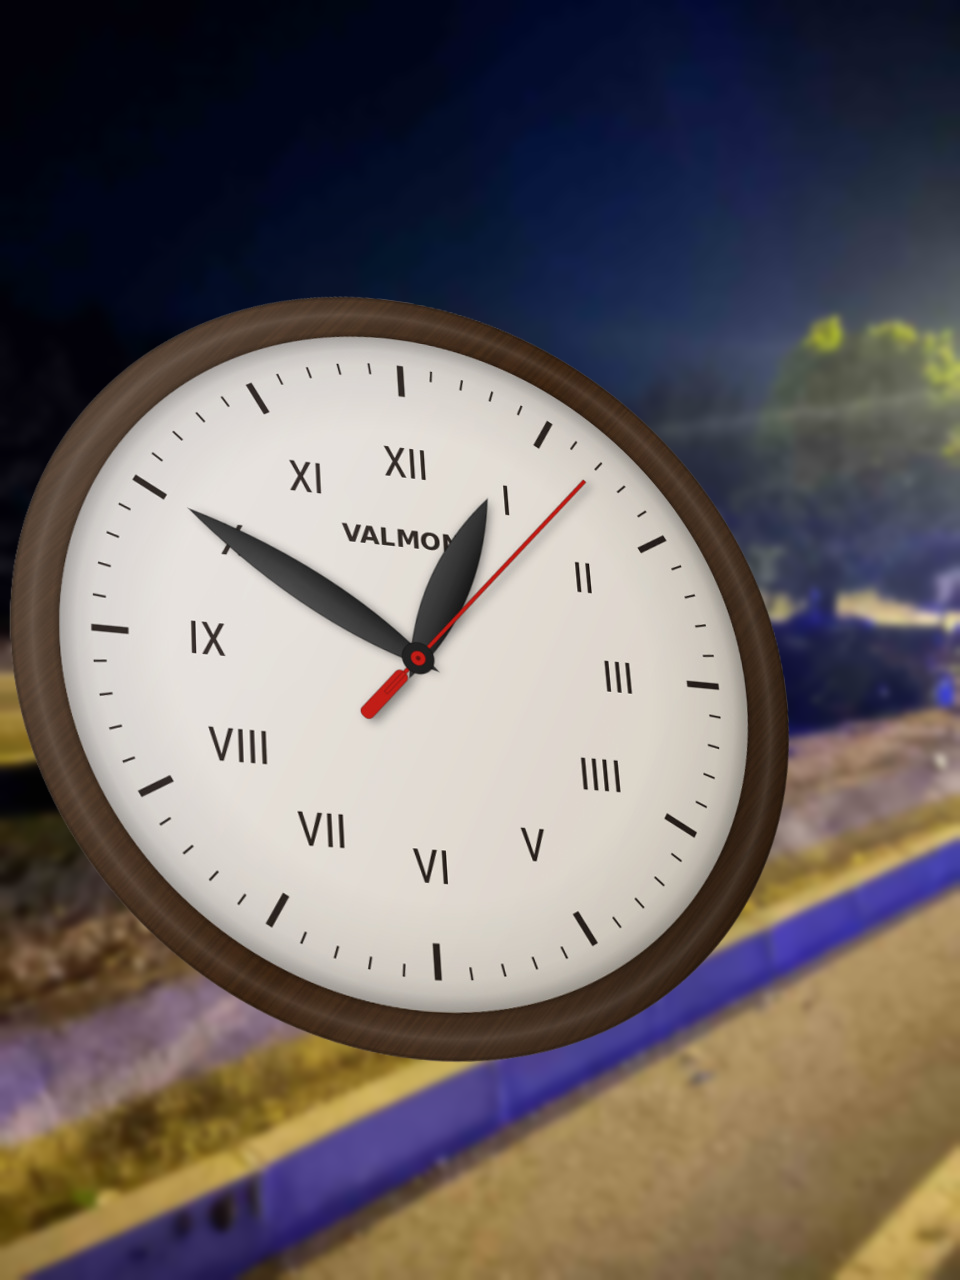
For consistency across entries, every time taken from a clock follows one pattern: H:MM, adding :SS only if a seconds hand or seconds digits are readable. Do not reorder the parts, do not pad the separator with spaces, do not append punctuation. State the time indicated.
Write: 12:50:07
